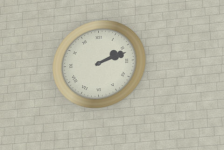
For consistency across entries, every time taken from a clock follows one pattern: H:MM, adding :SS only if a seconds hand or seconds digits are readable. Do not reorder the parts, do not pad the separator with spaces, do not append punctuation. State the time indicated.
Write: 2:12
